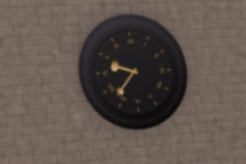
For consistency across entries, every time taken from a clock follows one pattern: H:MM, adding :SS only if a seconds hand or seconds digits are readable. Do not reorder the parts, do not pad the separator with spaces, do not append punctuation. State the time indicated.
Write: 9:37
